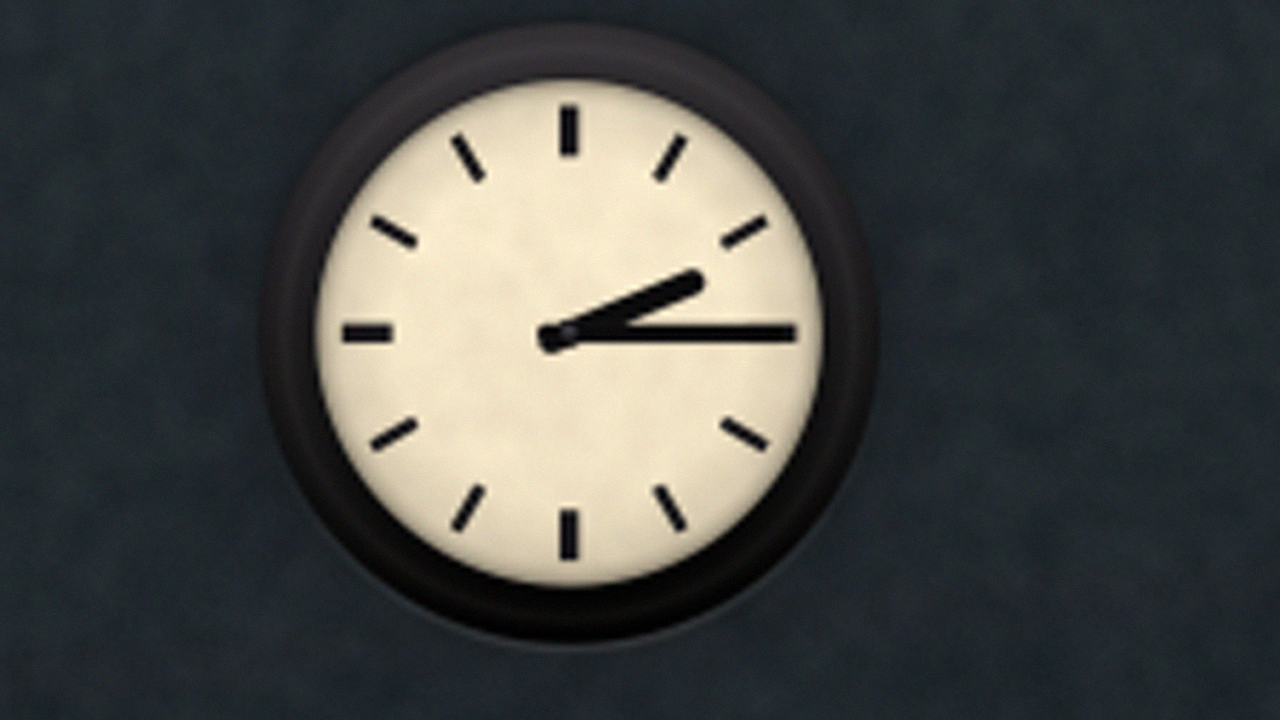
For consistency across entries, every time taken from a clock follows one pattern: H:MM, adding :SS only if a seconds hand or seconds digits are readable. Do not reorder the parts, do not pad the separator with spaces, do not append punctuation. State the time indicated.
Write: 2:15
